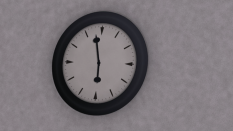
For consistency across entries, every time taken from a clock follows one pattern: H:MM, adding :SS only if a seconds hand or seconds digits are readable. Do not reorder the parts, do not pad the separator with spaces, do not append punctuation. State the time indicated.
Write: 5:58
